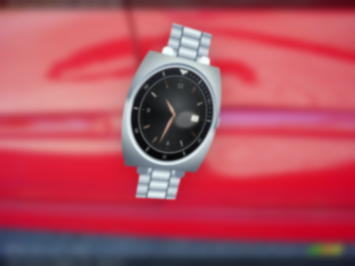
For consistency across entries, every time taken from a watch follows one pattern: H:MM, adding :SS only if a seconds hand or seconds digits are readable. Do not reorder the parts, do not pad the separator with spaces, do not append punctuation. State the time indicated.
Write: 10:33
